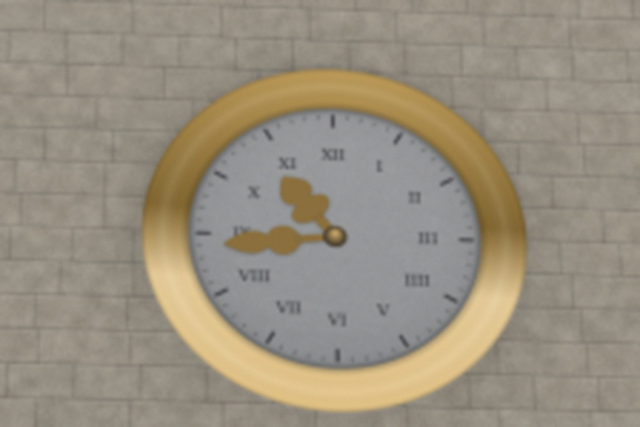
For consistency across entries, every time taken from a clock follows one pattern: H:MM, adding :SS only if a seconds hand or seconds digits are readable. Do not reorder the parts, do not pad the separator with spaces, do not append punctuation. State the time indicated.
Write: 10:44
